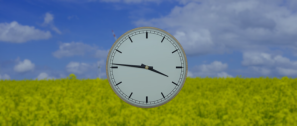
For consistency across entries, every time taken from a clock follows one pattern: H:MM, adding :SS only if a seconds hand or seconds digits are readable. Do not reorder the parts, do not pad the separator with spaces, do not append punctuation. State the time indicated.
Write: 3:46
